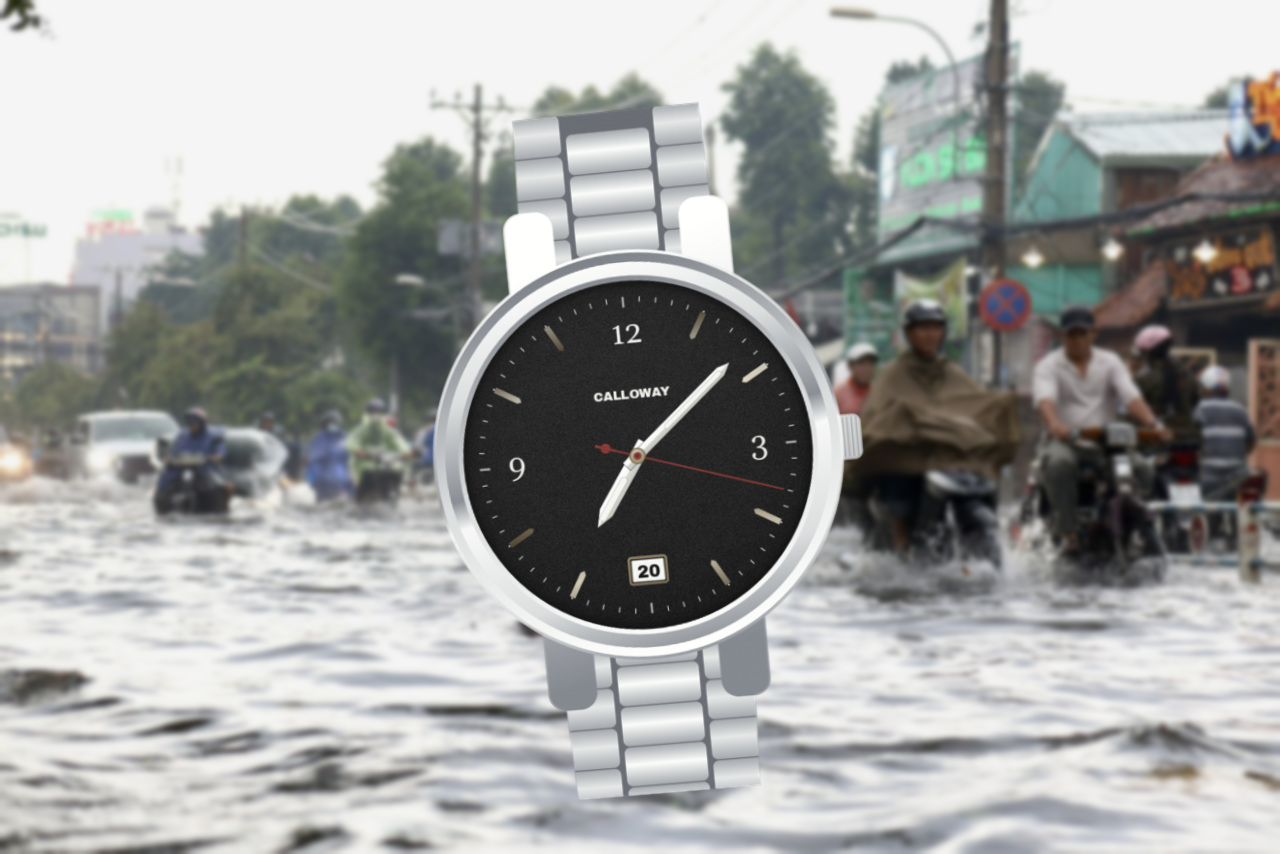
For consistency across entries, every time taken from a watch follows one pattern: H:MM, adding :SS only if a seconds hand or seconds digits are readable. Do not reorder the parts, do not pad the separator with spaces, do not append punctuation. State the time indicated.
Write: 7:08:18
